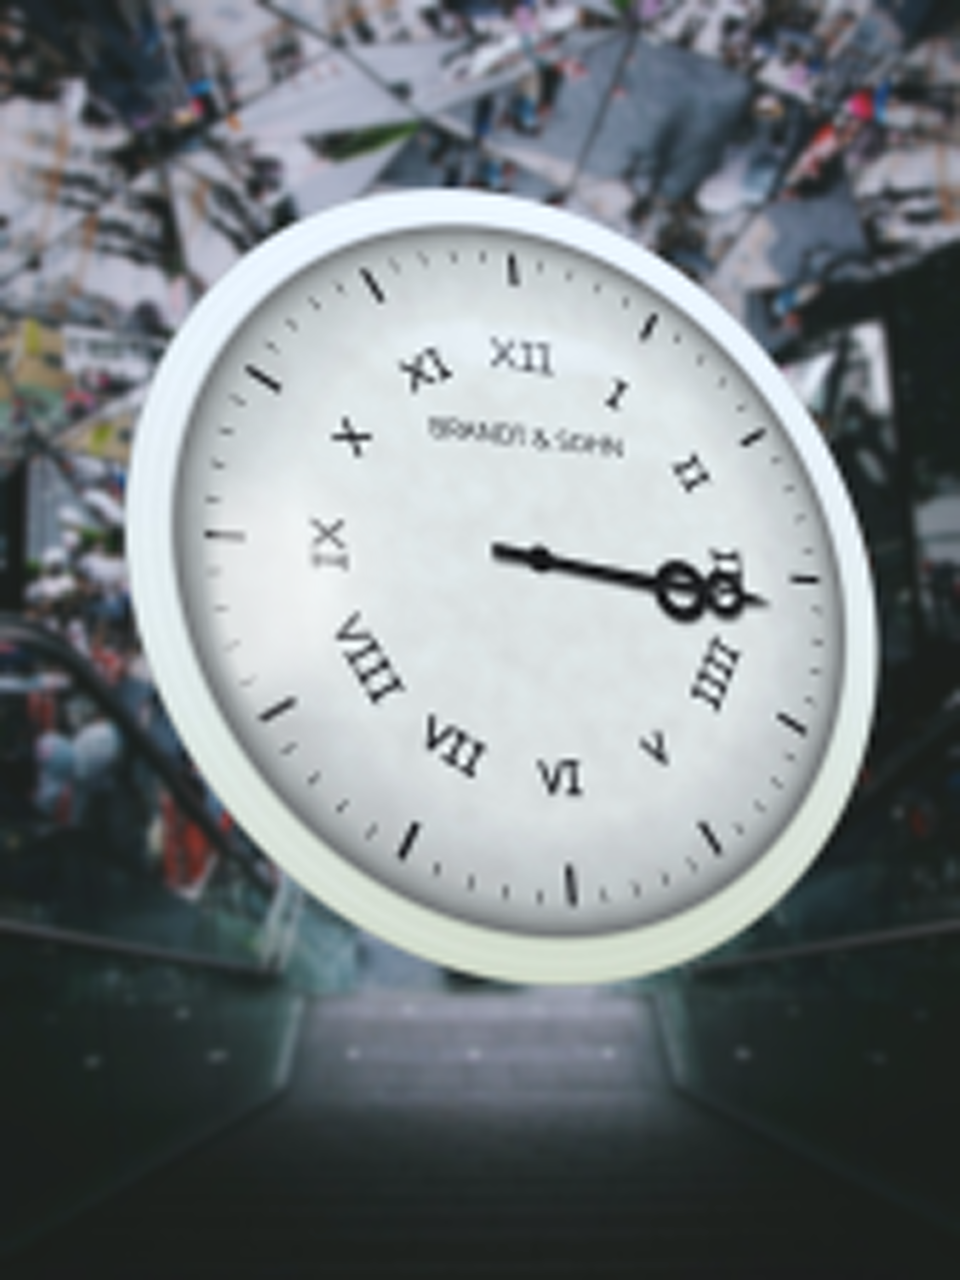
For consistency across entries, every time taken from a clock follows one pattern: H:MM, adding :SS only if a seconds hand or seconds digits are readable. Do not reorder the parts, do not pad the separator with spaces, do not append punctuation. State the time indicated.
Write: 3:16
